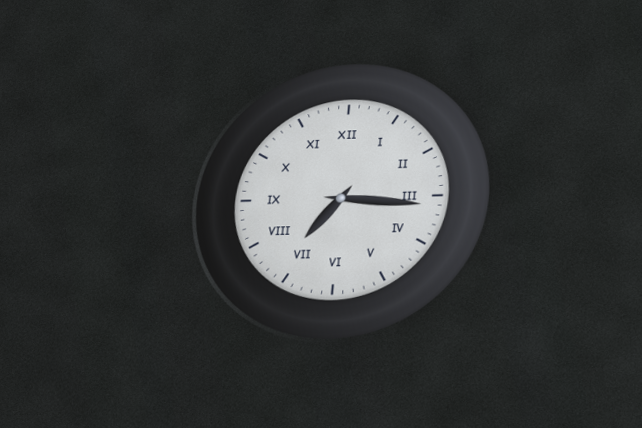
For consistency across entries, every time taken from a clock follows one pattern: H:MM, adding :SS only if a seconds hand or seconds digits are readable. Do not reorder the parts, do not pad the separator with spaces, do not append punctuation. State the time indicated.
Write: 7:16
